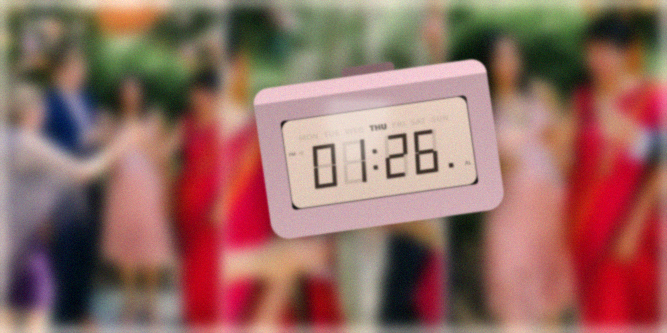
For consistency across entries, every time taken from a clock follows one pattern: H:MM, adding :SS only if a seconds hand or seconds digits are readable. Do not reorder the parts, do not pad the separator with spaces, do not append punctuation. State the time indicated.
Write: 1:26
